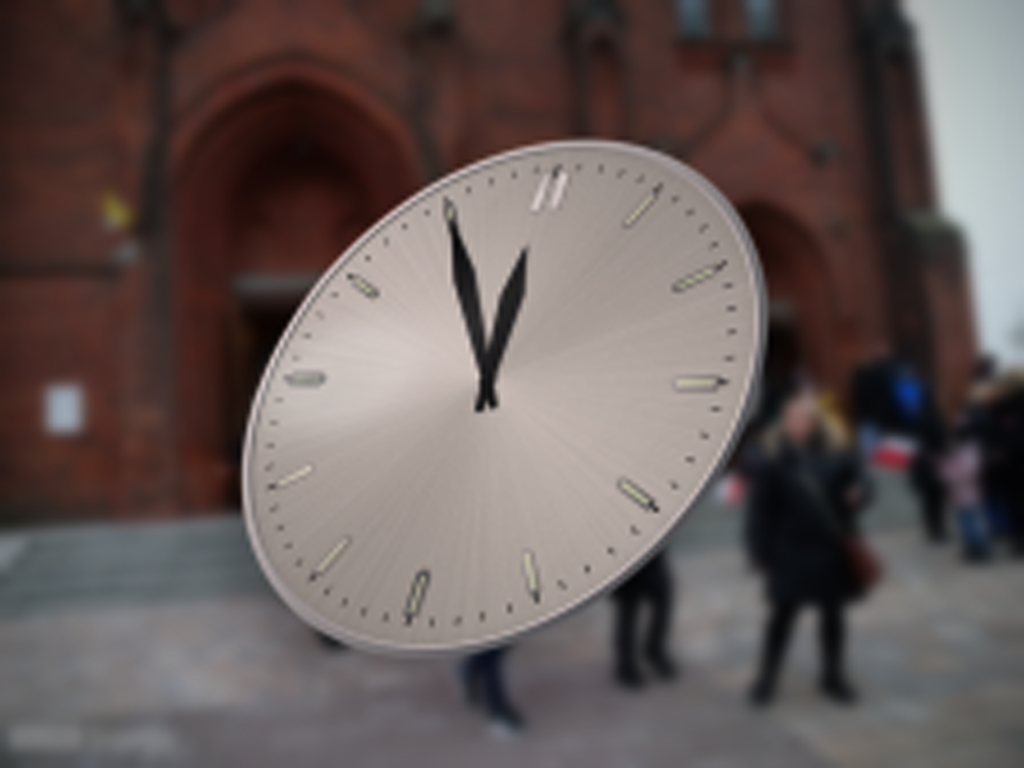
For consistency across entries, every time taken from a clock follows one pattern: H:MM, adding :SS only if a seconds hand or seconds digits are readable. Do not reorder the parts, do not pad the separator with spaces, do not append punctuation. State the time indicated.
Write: 11:55
